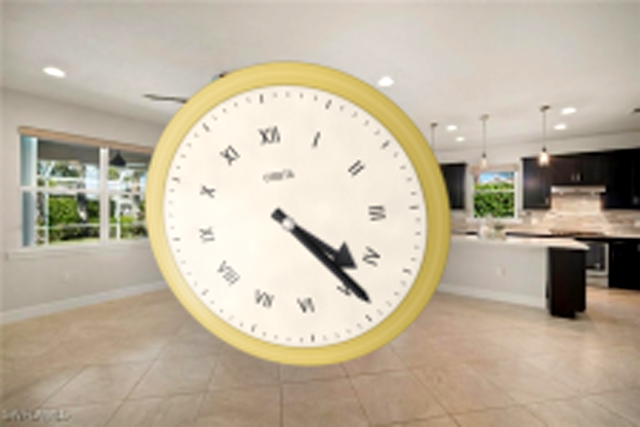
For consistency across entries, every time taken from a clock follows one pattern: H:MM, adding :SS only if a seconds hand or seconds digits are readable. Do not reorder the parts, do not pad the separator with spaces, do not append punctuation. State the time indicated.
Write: 4:24
